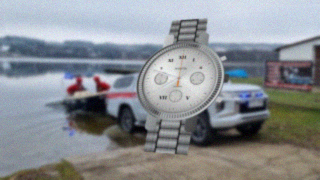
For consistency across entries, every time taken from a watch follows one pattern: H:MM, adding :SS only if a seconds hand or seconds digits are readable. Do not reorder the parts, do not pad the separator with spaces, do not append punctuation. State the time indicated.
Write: 7:48
